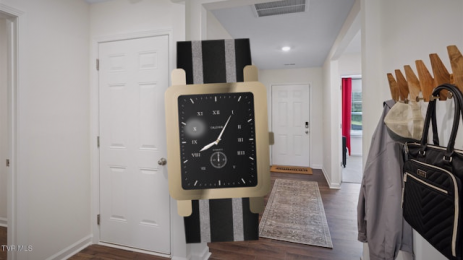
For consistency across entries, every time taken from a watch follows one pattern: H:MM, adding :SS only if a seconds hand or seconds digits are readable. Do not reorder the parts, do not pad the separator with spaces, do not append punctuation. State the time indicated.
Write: 8:05
